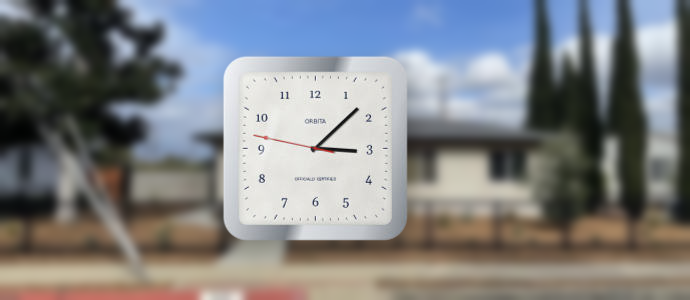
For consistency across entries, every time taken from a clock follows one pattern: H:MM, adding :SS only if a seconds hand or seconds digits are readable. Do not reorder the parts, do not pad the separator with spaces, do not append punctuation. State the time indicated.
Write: 3:07:47
